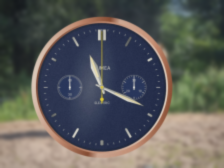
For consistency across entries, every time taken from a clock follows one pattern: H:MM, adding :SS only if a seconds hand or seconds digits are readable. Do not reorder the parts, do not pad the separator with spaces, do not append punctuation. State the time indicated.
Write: 11:19
